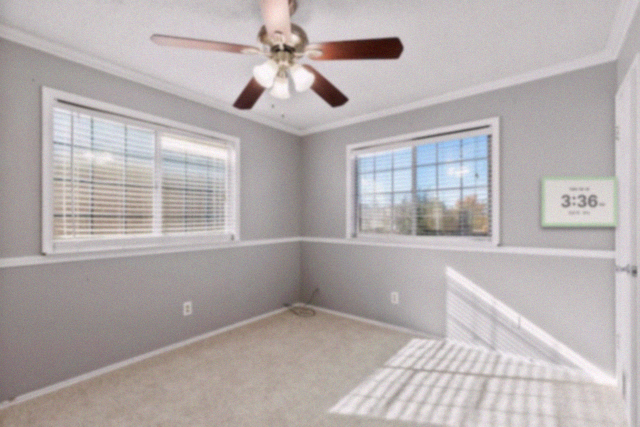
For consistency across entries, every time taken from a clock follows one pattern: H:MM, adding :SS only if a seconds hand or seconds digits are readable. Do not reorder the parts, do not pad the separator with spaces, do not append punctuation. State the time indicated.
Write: 3:36
